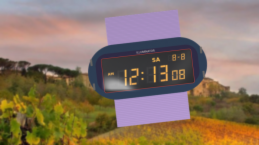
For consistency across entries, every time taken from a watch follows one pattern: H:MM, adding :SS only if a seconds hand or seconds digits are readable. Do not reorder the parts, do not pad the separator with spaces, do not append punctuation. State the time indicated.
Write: 12:13:08
